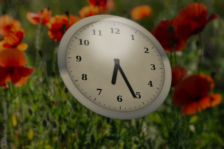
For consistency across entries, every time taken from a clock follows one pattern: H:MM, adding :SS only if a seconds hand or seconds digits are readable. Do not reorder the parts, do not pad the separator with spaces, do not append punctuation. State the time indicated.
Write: 6:26
